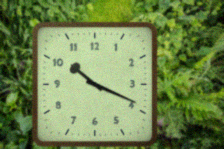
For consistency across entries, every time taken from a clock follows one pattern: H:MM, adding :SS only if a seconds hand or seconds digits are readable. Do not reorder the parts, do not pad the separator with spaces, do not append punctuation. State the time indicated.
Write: 10:19
